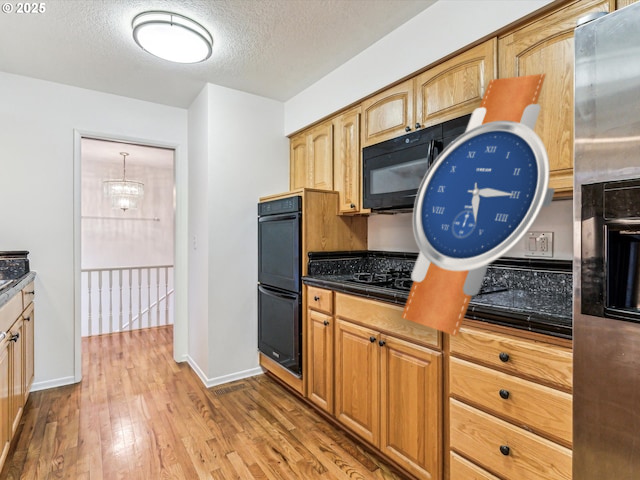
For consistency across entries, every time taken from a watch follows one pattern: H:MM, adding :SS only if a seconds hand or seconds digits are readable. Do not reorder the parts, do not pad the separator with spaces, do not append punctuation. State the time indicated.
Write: 5:15
